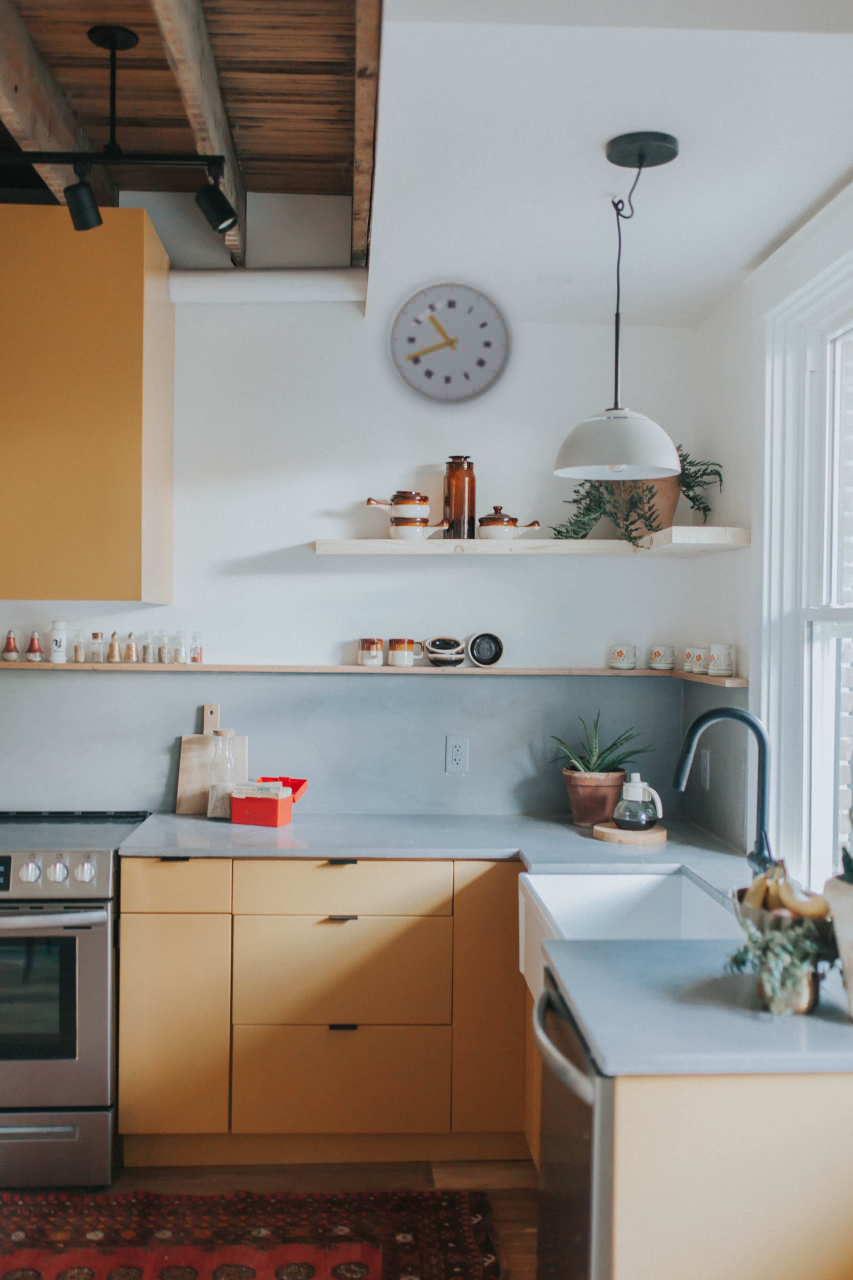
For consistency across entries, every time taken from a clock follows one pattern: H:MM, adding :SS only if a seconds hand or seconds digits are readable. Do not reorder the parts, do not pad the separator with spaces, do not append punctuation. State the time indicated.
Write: 10:41
